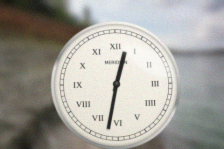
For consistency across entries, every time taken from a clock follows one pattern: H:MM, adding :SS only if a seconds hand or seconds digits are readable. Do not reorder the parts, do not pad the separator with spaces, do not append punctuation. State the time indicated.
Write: 12:32
